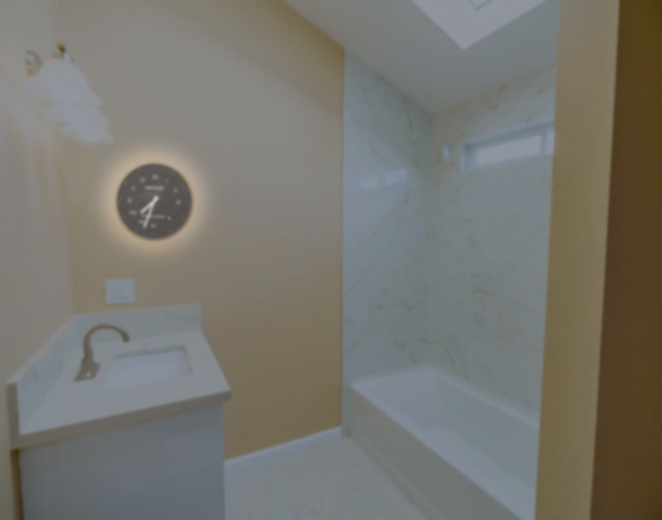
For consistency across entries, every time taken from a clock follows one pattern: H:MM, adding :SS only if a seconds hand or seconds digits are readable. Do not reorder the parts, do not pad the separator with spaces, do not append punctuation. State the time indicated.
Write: 7:33
